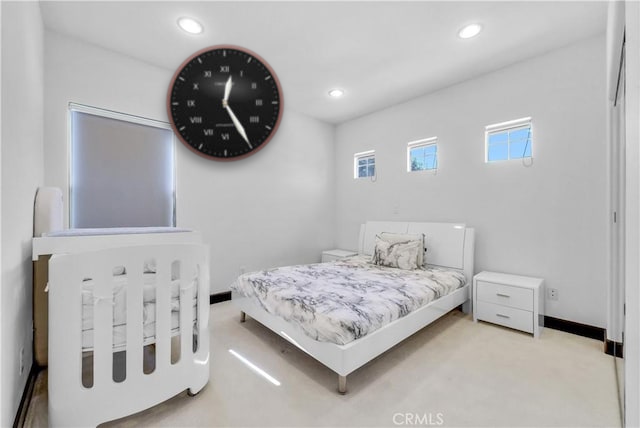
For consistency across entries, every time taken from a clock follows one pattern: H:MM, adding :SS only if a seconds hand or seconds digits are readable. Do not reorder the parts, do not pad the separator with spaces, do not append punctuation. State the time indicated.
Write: 12:25
